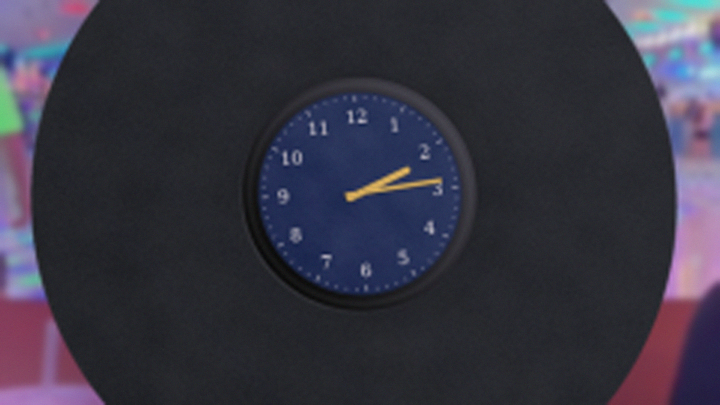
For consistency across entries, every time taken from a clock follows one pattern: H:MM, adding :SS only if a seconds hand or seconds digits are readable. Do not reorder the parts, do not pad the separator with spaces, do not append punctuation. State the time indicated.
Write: 2:14
